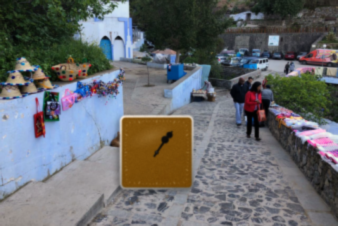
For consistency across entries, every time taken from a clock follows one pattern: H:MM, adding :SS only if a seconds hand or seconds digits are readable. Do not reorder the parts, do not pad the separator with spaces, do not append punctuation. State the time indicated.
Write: 1:06
